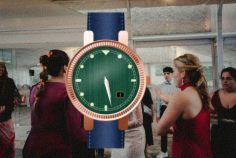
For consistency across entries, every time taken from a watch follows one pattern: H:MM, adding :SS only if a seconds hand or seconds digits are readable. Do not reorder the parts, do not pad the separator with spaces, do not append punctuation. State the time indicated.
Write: 5:28
